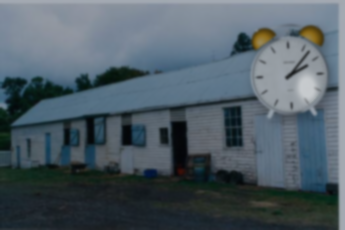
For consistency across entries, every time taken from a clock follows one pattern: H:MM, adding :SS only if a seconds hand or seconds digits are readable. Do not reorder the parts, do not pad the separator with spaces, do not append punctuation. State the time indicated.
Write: 2:07
